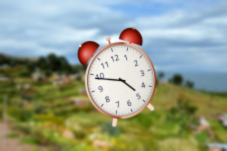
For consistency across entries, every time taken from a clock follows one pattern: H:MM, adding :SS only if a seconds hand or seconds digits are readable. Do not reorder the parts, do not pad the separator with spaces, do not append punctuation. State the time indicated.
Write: 4:49
